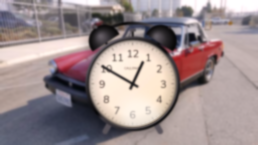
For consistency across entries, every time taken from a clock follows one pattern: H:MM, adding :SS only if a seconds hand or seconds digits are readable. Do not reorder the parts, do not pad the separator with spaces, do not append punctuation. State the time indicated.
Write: 12:50
